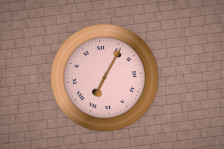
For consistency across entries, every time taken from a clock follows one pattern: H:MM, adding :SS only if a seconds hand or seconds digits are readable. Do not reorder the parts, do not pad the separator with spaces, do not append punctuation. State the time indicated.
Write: 7:06
